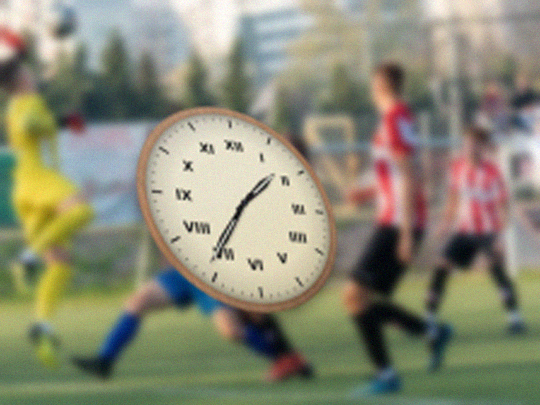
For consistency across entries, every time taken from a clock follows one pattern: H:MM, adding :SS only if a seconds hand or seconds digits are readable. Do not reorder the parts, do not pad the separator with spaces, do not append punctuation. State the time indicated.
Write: 1:36
